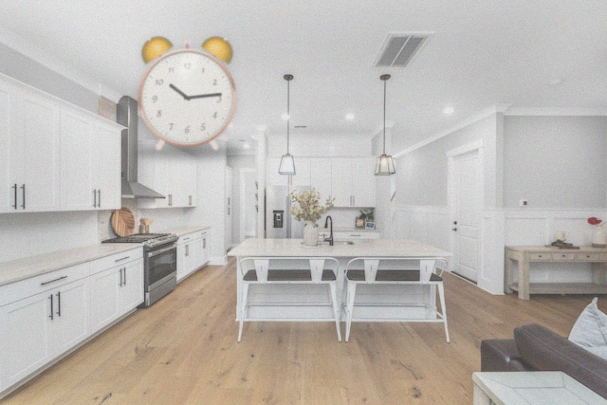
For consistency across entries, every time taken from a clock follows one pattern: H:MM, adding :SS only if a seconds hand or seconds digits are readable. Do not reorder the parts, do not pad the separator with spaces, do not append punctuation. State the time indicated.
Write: 10:14
